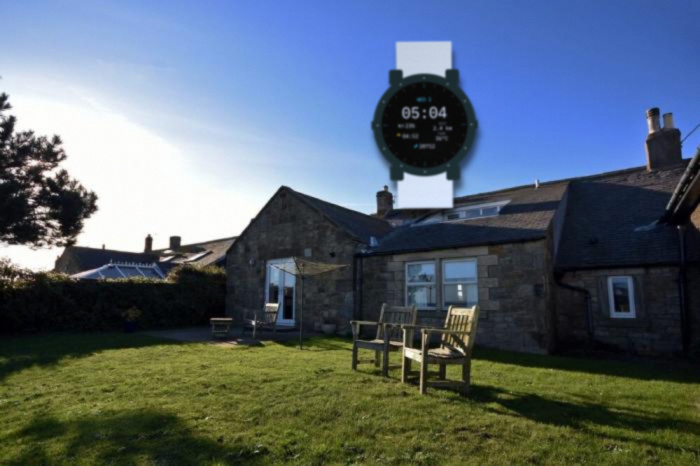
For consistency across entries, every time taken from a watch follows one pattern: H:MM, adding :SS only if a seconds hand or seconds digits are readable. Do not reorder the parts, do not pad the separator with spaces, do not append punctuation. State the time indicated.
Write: 5:04
